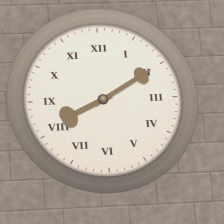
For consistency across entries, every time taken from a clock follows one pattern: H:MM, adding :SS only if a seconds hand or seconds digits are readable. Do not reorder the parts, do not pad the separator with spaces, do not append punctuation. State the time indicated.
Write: 8:10
